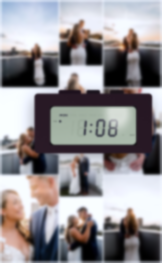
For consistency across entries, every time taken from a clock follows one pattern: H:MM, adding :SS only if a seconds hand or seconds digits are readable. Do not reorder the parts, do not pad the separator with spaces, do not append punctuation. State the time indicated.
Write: 1:08
